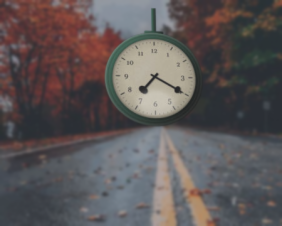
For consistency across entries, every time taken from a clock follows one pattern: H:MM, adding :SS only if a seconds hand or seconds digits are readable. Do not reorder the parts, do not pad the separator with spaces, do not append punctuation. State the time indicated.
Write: 7:20
